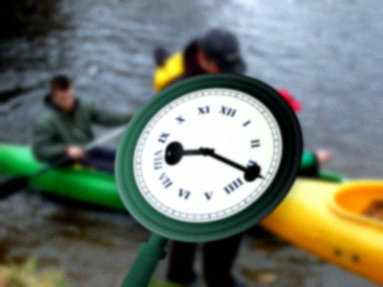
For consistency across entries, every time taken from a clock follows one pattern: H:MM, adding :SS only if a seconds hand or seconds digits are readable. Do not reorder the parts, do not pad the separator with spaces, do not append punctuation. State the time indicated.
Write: 8:16
